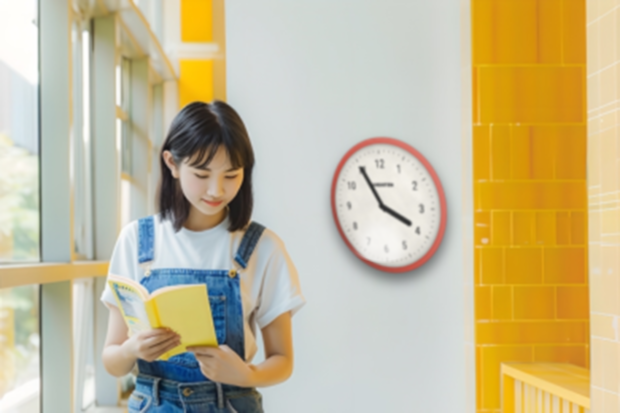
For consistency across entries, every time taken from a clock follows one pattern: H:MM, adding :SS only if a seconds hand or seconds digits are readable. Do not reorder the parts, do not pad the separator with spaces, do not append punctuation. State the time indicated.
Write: 3:55
